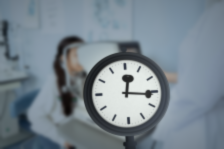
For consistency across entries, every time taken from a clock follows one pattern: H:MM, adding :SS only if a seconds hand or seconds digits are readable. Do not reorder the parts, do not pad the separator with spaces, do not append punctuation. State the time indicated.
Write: 12:16
